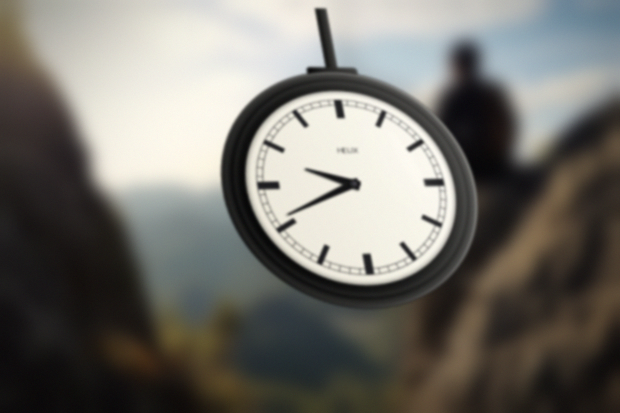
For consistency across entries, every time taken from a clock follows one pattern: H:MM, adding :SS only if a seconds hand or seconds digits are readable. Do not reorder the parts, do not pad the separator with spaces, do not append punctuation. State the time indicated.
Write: 9:41
